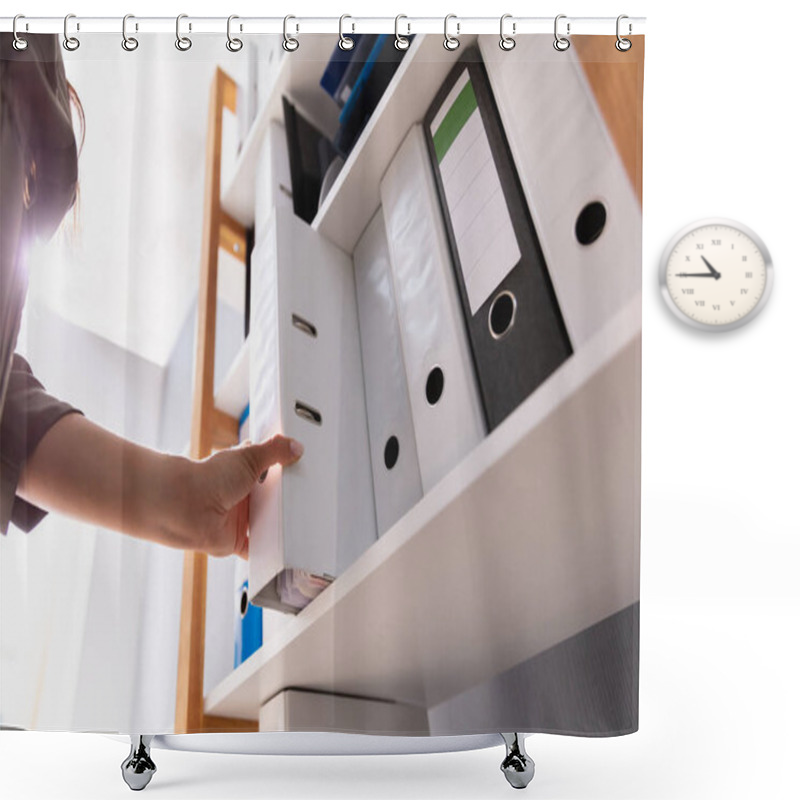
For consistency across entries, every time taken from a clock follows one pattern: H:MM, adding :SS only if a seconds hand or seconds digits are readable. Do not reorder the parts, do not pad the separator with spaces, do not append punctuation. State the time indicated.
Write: 10:45
